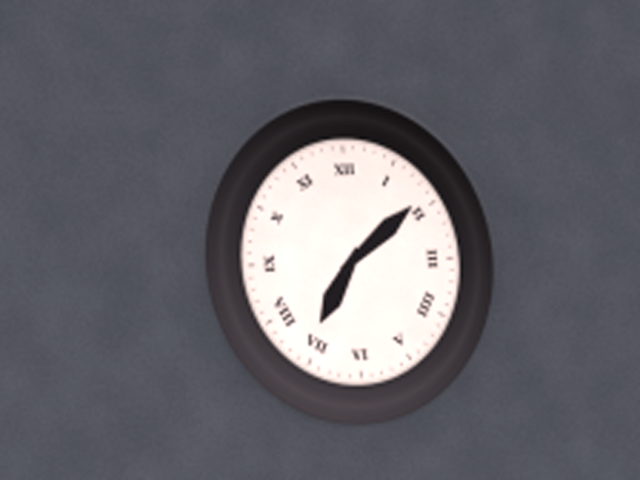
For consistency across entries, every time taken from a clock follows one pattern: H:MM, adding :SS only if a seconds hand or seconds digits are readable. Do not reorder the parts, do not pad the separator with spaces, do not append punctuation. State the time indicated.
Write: 7:09
